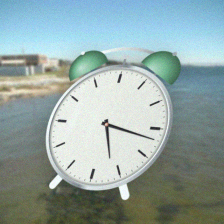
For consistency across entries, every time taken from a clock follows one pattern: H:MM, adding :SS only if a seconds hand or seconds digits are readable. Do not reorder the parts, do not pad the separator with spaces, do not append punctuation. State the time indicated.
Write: 5:17
